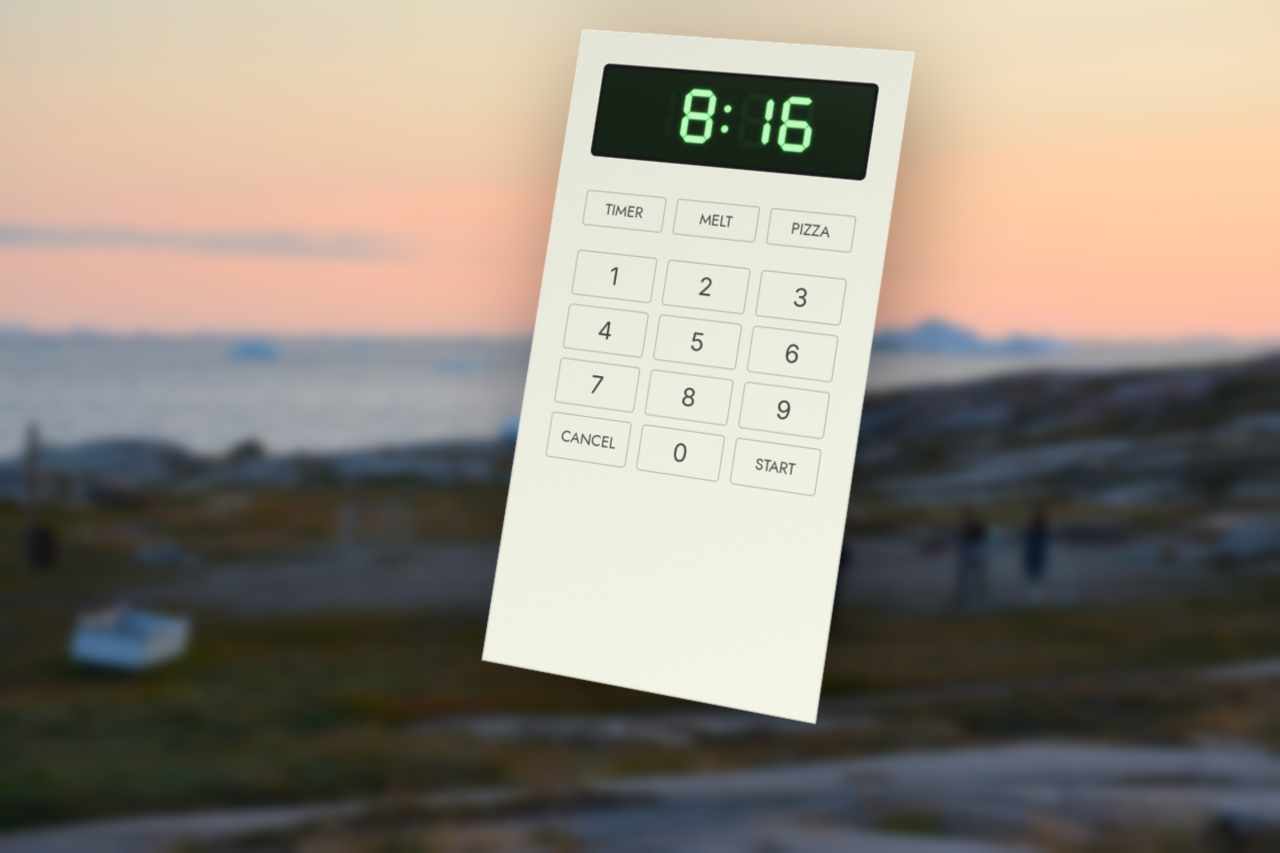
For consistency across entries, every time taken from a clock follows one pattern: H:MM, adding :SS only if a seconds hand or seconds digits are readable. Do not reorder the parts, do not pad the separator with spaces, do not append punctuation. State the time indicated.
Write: 8:16
